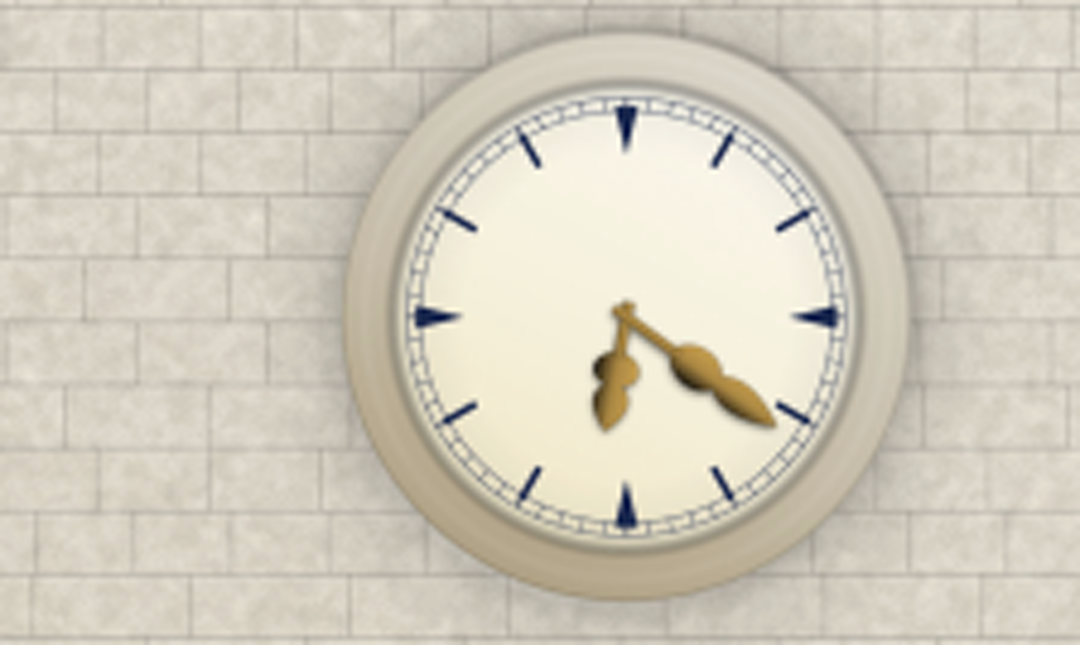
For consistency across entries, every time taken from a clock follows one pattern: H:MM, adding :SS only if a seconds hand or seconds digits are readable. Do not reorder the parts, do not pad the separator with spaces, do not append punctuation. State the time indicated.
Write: 6:21
